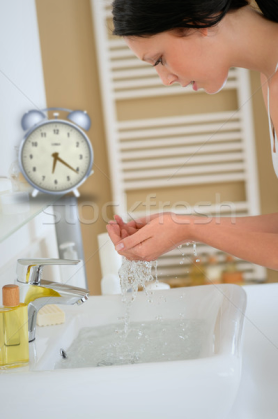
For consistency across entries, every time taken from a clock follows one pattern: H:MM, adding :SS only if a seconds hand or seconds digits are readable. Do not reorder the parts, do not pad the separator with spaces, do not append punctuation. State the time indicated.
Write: 6:21
